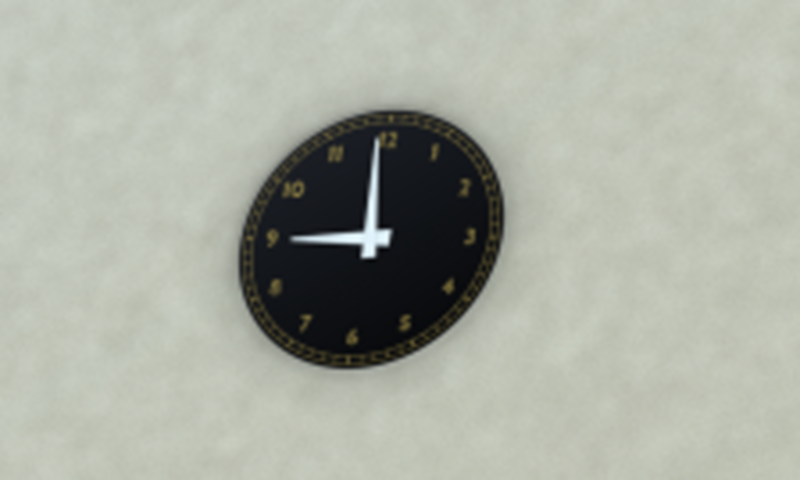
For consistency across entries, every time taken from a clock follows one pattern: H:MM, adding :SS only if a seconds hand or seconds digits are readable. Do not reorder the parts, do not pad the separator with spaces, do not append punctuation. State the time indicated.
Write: 8:59
